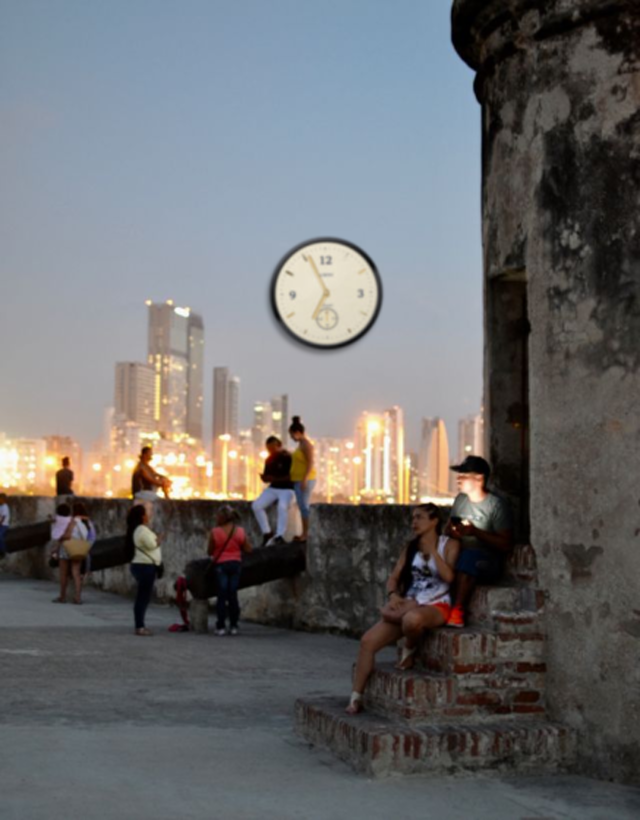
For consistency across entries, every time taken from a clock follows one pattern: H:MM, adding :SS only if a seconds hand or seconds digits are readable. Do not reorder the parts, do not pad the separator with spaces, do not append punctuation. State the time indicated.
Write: 6:56
